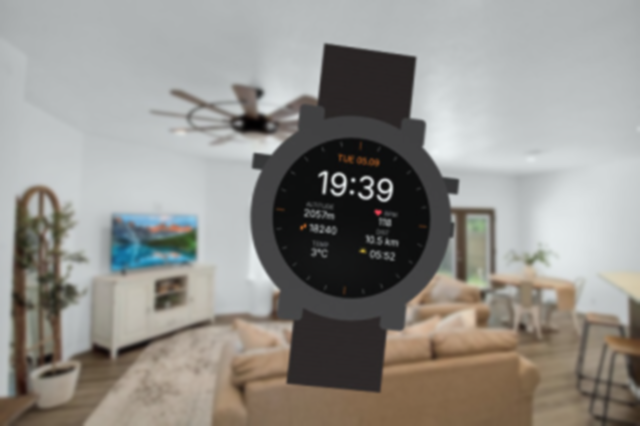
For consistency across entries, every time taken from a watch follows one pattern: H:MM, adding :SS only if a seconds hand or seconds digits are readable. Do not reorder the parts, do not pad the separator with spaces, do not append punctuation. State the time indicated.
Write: 19:39
